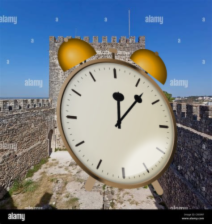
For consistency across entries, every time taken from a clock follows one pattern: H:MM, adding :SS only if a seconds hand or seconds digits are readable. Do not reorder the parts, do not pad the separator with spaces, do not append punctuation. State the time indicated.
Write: 12:07
